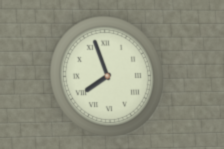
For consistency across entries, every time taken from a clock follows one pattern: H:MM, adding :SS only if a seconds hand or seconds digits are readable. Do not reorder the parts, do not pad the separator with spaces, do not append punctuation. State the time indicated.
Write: 7:57
